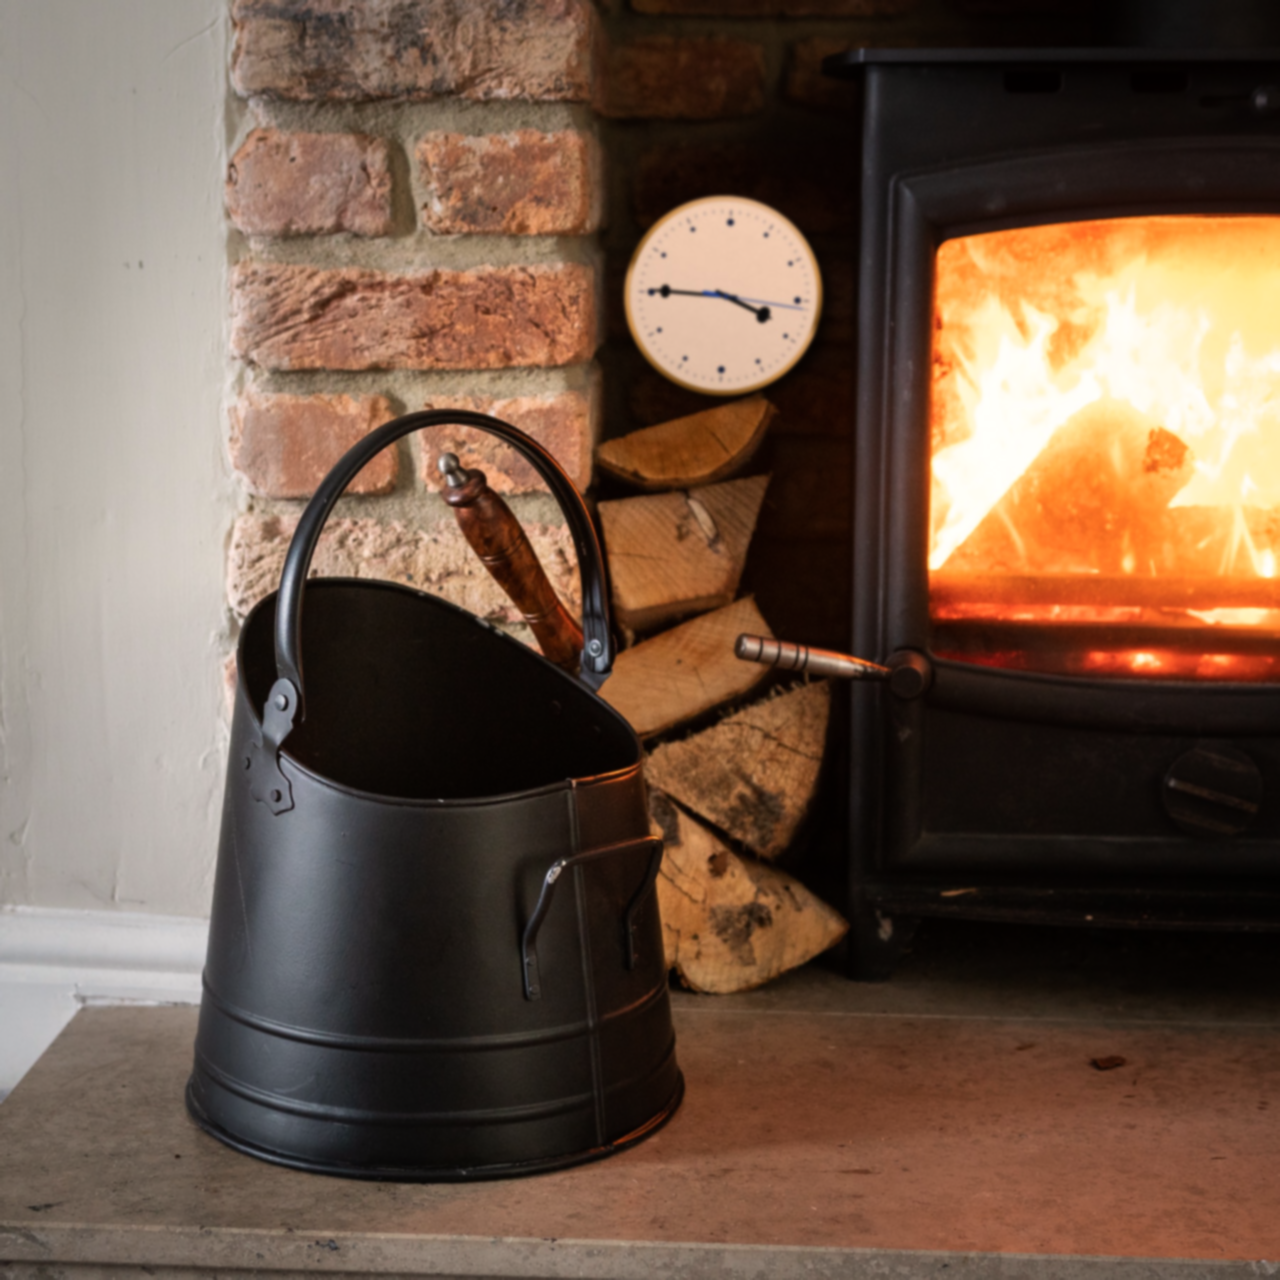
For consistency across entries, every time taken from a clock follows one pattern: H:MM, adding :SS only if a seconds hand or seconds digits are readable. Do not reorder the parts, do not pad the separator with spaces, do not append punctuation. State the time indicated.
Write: 3:45:16
